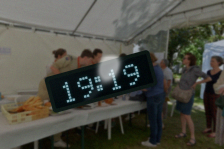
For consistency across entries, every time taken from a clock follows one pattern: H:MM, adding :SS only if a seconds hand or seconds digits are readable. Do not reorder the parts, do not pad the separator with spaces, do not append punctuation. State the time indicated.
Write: 19:19
